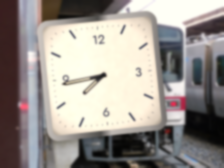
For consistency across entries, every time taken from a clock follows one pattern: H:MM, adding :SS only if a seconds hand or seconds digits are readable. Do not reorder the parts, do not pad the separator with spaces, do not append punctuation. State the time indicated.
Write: 7:44
